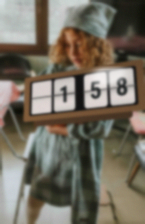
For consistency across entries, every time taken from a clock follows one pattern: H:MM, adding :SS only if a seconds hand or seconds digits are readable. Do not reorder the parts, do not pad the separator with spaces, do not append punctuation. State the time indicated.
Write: 1:58
